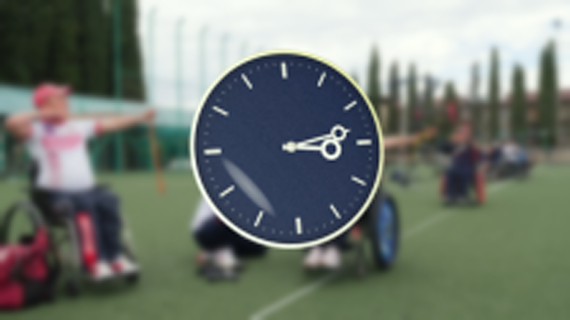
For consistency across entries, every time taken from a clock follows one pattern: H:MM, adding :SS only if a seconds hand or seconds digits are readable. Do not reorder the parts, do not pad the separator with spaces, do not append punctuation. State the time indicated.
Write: 3:13
